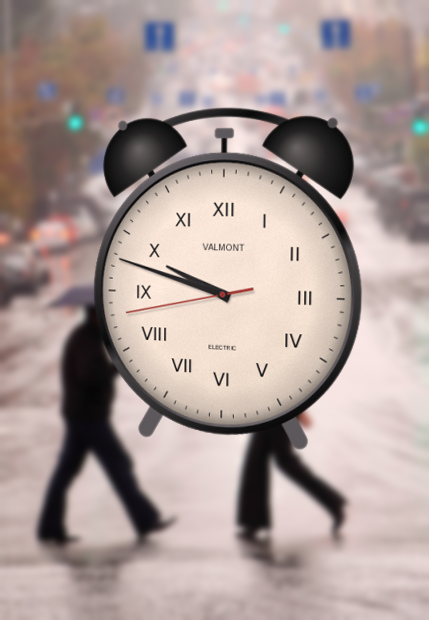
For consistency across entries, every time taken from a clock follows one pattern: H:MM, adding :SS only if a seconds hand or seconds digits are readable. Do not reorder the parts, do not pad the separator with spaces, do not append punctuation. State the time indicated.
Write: 9:47:43
